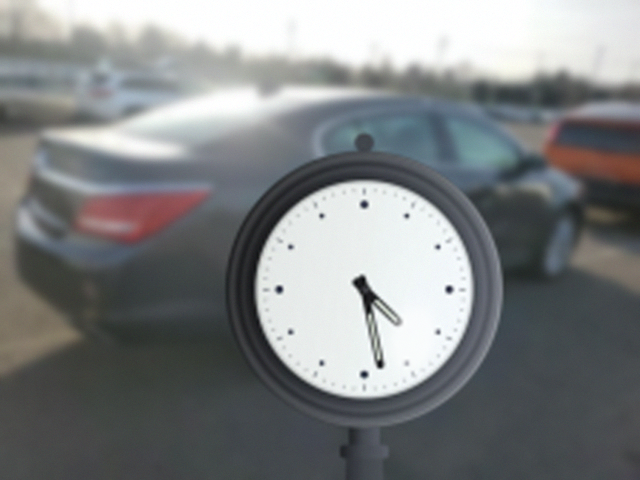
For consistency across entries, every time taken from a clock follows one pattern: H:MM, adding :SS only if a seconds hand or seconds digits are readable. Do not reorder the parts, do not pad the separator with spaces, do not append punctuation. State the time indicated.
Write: 4:28
